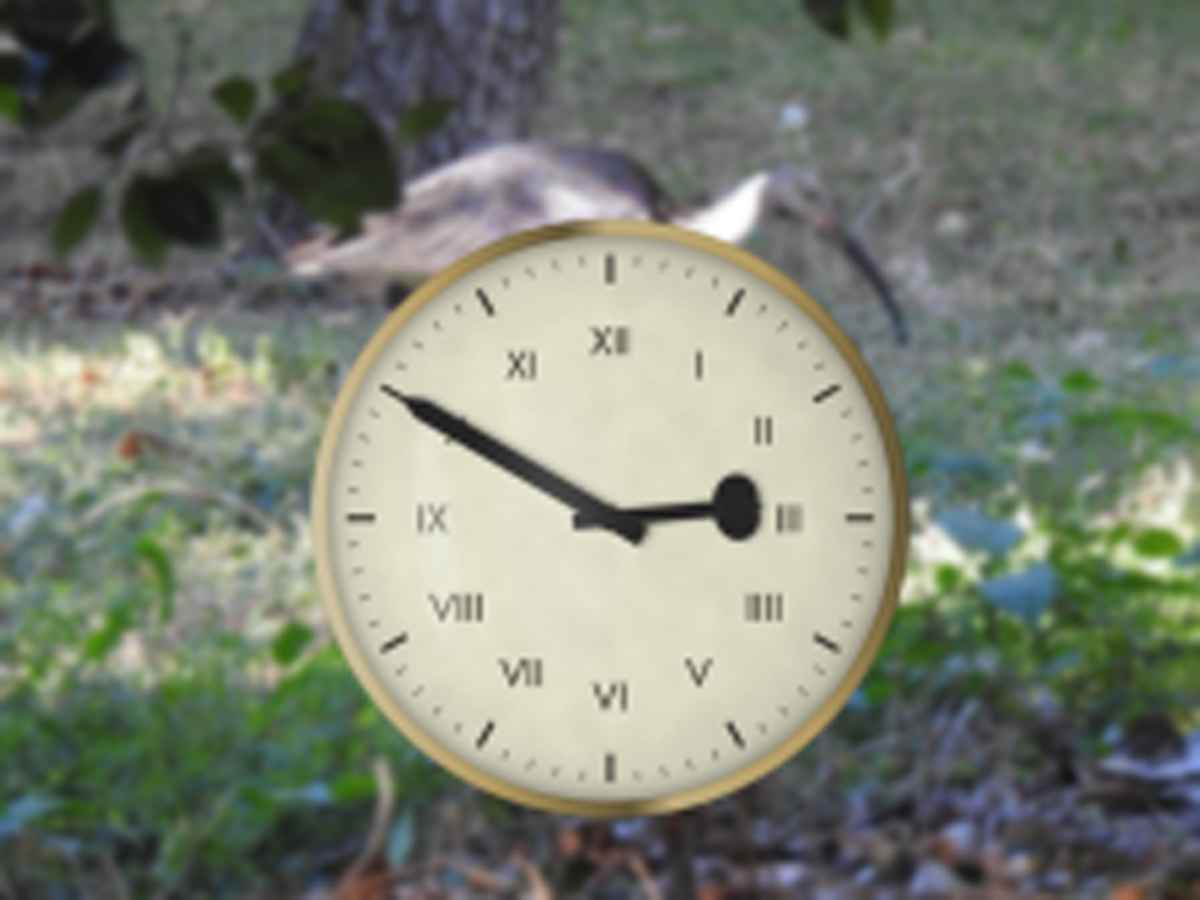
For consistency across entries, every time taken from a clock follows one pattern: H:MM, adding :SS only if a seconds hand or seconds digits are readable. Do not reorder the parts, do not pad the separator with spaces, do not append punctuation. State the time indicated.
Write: 2:50
